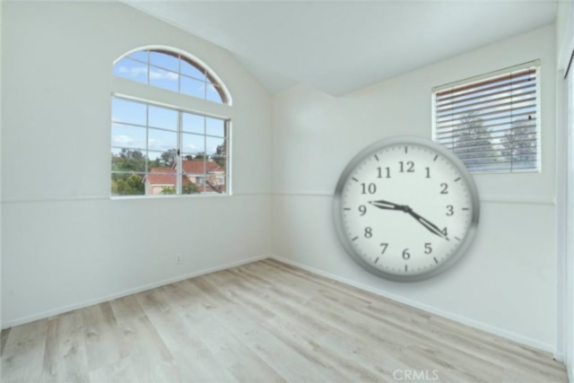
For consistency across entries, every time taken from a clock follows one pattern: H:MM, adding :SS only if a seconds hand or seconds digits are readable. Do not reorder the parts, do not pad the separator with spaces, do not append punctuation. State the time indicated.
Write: 9:21
